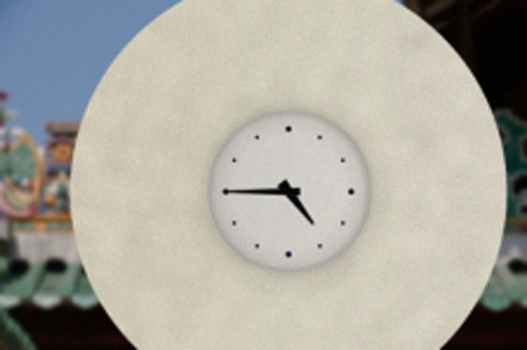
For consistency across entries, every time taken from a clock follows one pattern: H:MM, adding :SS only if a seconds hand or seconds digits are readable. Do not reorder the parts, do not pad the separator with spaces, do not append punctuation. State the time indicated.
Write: 4:45
